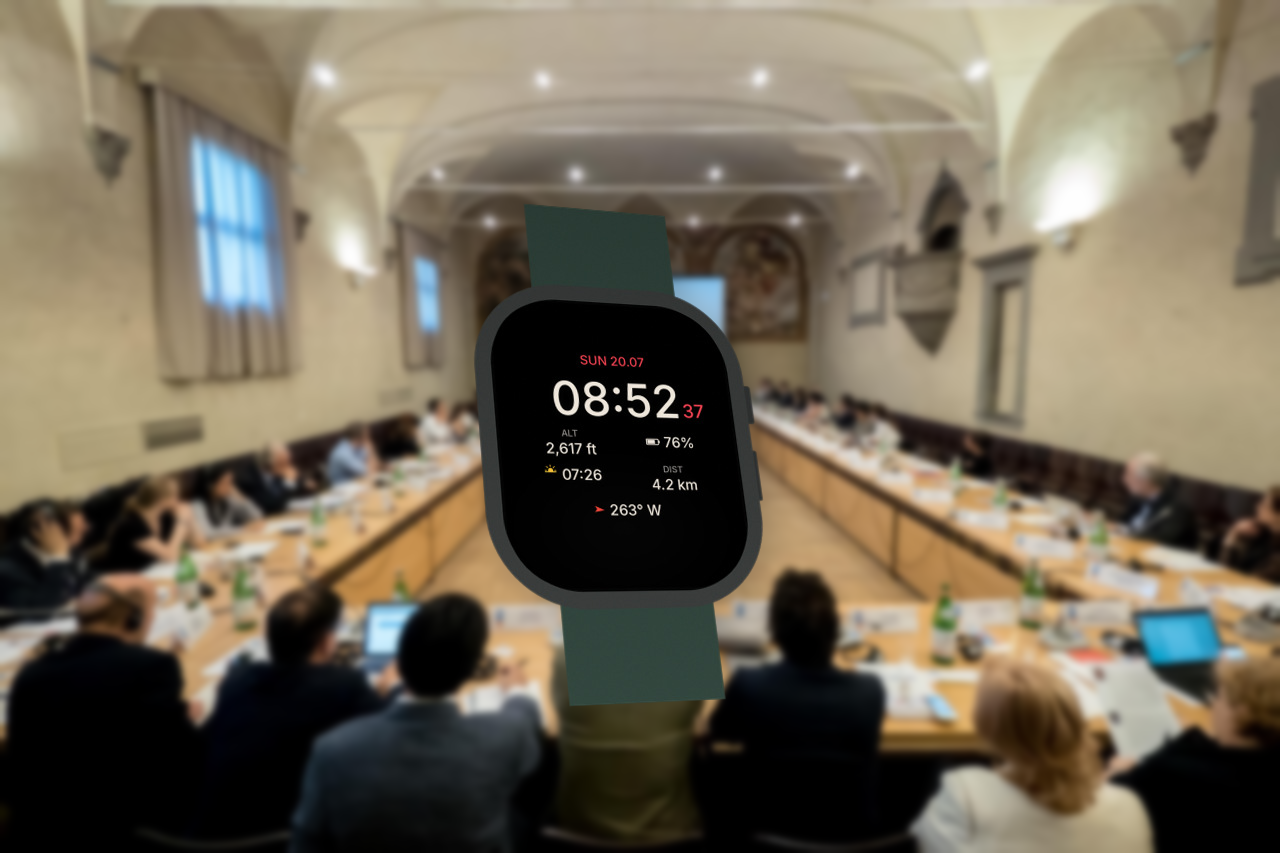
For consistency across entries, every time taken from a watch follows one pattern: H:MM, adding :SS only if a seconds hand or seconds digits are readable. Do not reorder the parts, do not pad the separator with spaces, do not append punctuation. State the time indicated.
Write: 8:52:37
